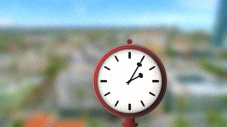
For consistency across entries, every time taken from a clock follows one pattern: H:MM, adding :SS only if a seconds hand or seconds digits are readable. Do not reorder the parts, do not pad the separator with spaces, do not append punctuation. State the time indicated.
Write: 2:05
